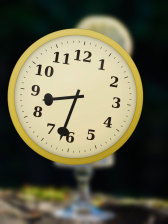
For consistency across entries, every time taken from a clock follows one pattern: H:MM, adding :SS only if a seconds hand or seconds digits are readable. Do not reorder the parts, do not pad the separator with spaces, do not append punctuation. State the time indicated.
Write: 8:32
